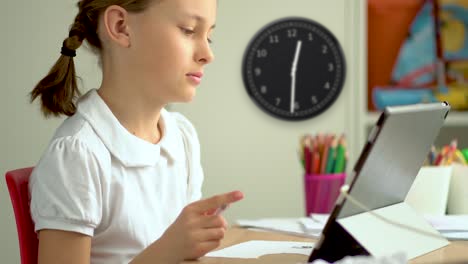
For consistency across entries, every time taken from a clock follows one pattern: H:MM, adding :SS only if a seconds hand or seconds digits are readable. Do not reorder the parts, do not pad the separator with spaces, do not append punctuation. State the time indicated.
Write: 12:31
